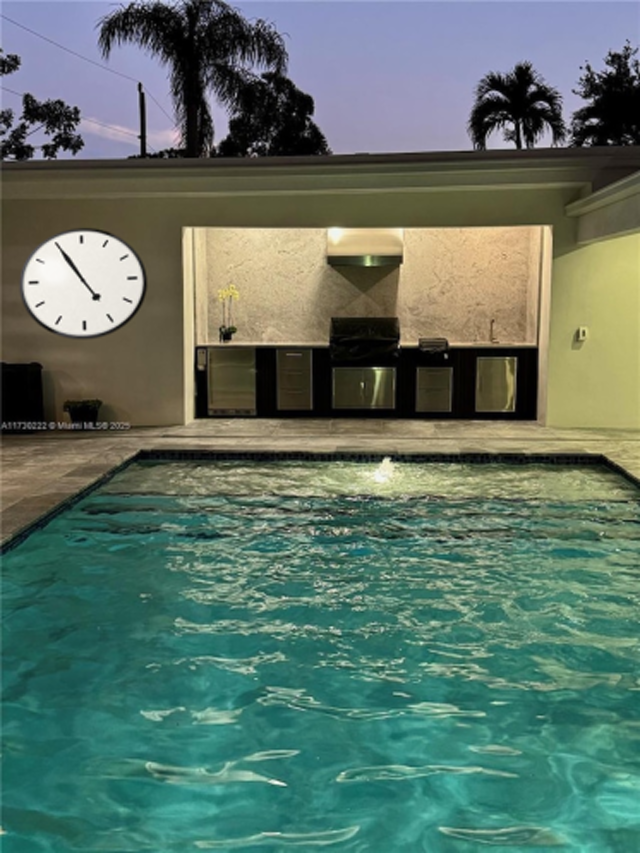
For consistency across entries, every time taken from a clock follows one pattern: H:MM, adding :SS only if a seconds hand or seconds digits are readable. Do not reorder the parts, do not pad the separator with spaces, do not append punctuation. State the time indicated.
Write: 4:55
